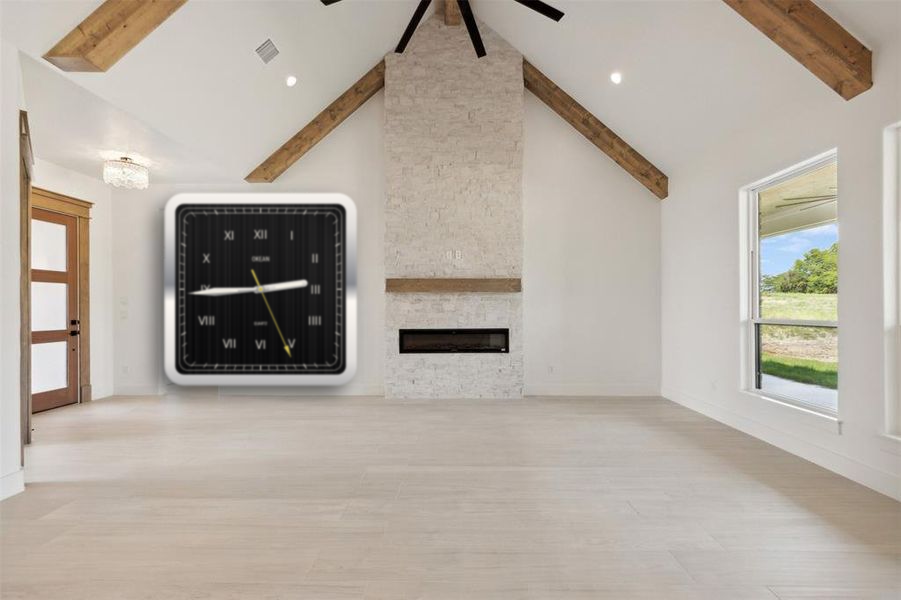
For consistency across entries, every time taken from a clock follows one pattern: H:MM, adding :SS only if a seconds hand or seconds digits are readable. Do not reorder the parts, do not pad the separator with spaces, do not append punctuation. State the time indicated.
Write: 2:44:26
